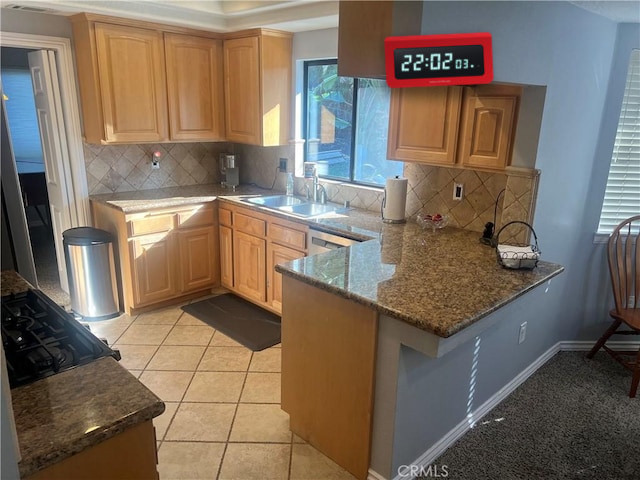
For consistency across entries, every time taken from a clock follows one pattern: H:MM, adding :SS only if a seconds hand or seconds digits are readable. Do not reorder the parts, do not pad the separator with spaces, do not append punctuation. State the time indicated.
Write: 22:02
